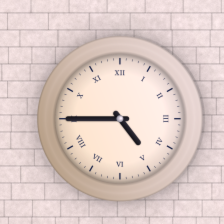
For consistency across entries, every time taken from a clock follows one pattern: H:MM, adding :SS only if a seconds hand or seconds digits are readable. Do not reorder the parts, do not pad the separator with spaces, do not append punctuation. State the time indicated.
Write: 4:45
